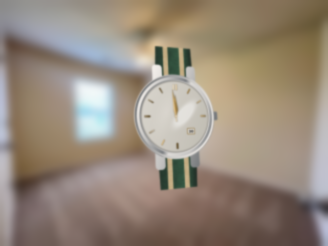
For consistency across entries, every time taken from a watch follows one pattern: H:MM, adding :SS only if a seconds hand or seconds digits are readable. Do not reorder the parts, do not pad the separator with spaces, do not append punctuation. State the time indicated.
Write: 11:59
